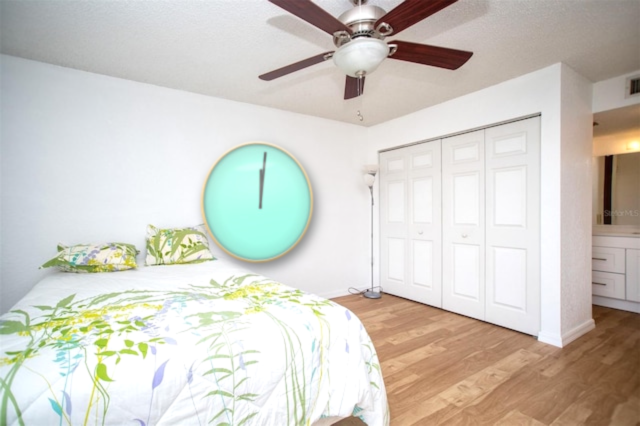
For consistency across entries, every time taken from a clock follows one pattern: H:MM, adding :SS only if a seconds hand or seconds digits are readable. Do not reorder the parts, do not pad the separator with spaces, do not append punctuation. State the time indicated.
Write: 12:01
